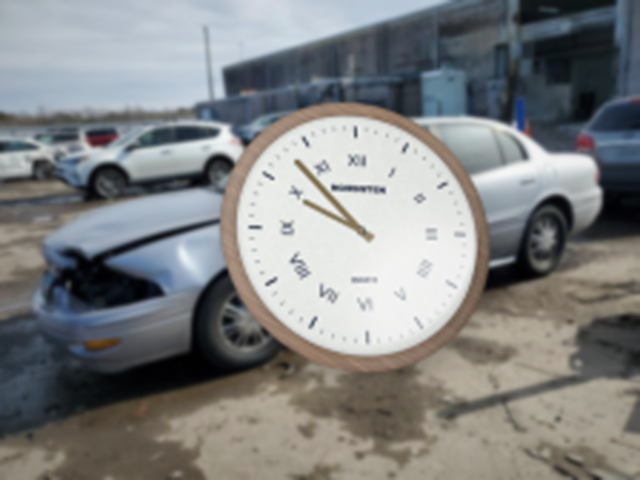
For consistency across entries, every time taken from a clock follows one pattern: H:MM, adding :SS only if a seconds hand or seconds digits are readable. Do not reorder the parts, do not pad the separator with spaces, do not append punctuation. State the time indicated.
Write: 9:53
